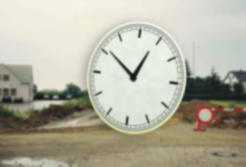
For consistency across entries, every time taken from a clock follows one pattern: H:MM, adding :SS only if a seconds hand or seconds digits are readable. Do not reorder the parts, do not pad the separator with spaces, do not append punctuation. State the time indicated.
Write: 12:51
